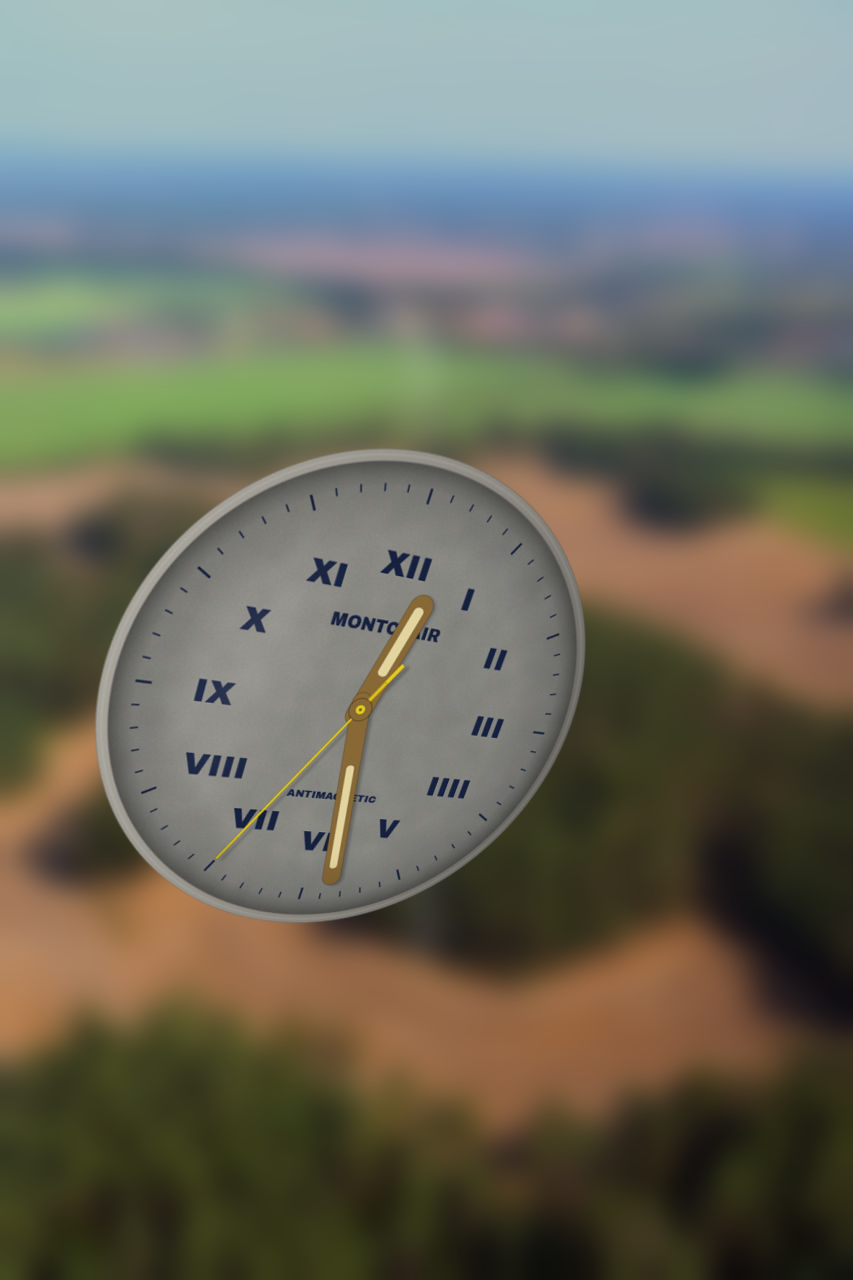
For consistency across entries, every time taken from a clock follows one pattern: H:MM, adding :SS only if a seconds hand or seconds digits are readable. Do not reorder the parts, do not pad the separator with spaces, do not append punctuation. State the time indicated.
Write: 12:28:35
